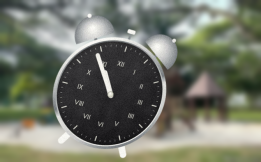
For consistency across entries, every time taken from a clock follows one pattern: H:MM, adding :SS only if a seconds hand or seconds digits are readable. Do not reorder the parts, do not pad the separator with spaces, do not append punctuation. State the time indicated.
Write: 10:54
